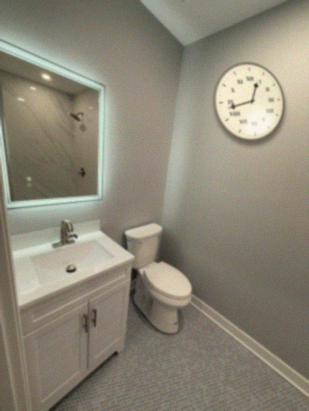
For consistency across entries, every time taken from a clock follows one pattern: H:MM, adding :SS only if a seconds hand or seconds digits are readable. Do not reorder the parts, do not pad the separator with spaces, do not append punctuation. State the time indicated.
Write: 12:43
